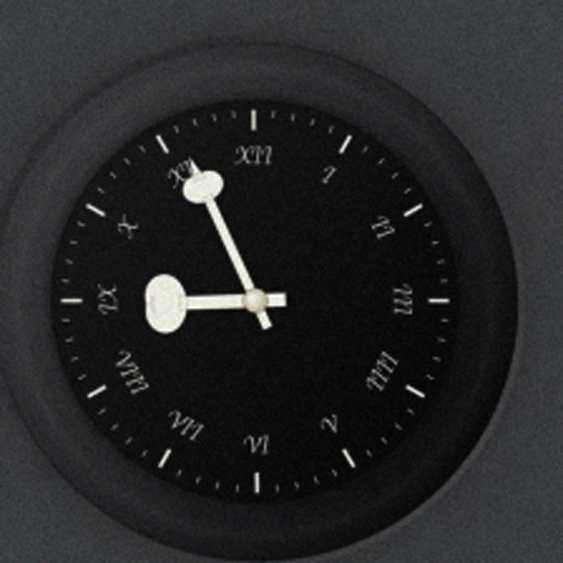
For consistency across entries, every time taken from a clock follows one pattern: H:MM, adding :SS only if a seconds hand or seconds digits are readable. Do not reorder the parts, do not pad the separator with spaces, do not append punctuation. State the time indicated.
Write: 8:56
